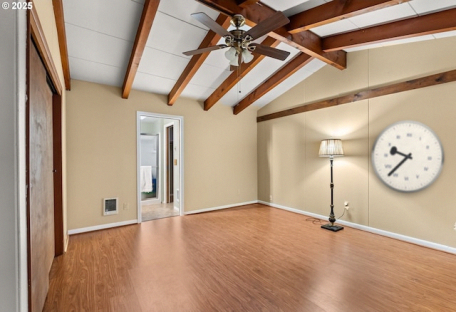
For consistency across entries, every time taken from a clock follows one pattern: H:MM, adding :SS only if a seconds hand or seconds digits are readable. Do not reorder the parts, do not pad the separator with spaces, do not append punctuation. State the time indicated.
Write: 9:37
